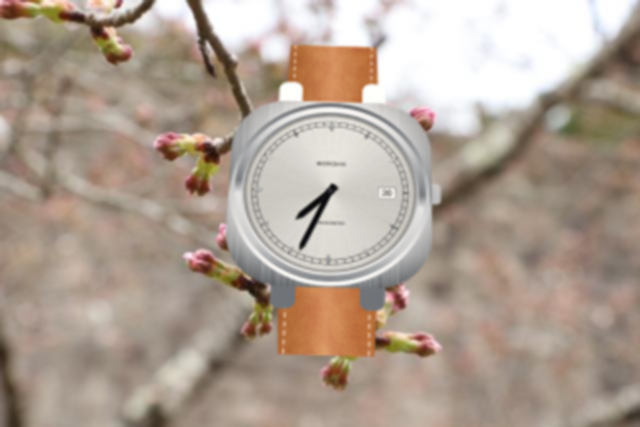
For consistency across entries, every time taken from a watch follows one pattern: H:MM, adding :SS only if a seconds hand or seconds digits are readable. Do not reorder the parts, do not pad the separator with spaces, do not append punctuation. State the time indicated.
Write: 7:34
